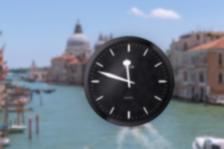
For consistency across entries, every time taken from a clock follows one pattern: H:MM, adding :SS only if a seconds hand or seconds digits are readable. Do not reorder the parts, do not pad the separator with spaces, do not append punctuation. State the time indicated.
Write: 11:48
